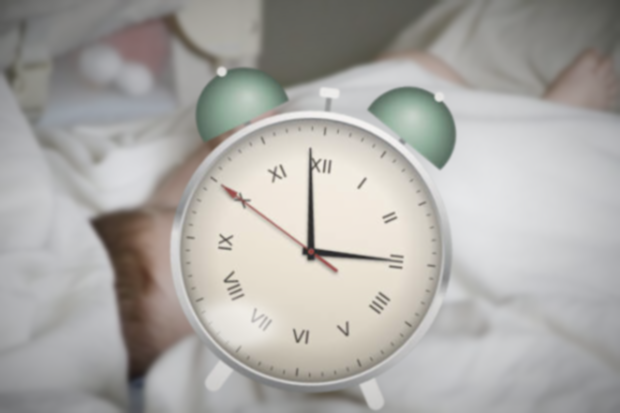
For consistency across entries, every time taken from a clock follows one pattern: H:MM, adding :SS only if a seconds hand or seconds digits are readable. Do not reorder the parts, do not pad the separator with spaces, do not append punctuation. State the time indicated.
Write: 2:58:50
